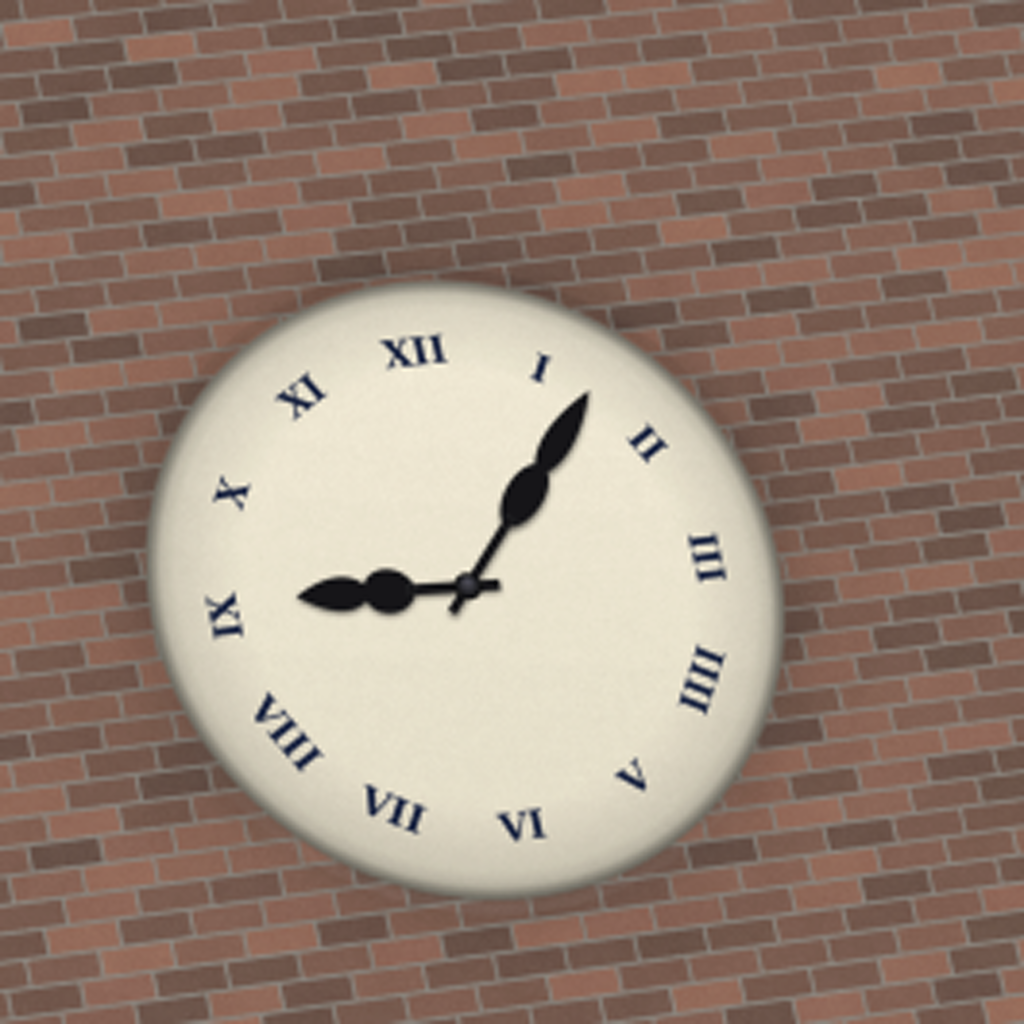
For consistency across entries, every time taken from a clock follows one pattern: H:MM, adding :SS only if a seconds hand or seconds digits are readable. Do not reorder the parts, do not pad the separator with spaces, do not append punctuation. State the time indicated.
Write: 9:07
